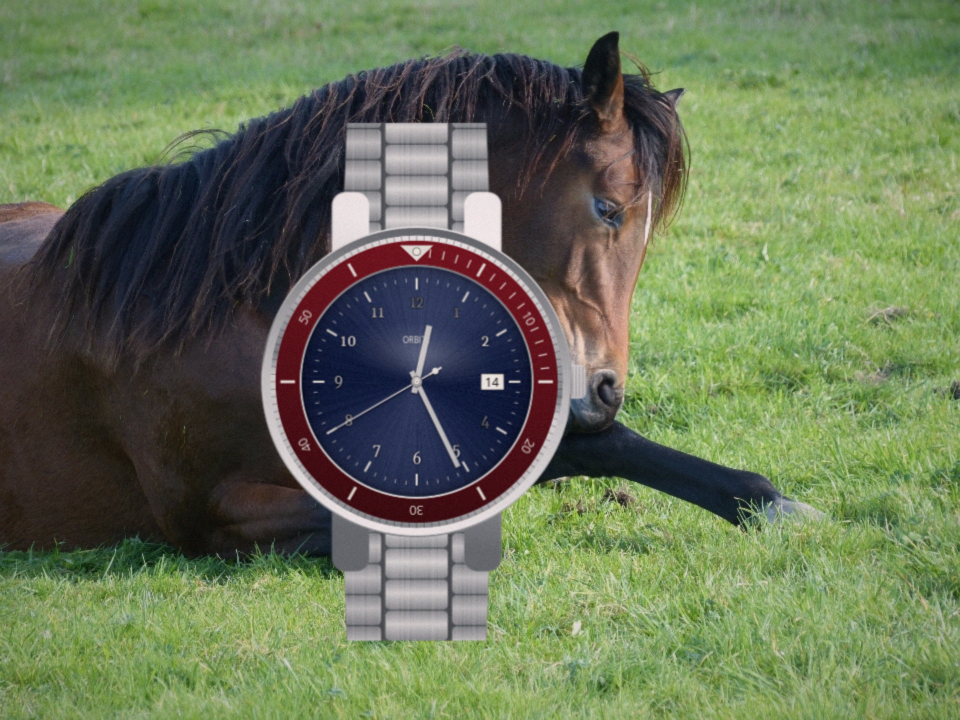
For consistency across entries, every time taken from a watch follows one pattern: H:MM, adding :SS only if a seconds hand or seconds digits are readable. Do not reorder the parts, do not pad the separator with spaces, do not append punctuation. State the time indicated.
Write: 12:25:40
